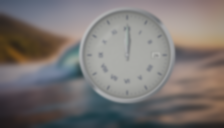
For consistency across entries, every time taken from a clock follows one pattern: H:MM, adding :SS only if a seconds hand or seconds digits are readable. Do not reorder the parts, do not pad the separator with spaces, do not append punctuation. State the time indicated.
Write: 12:00
